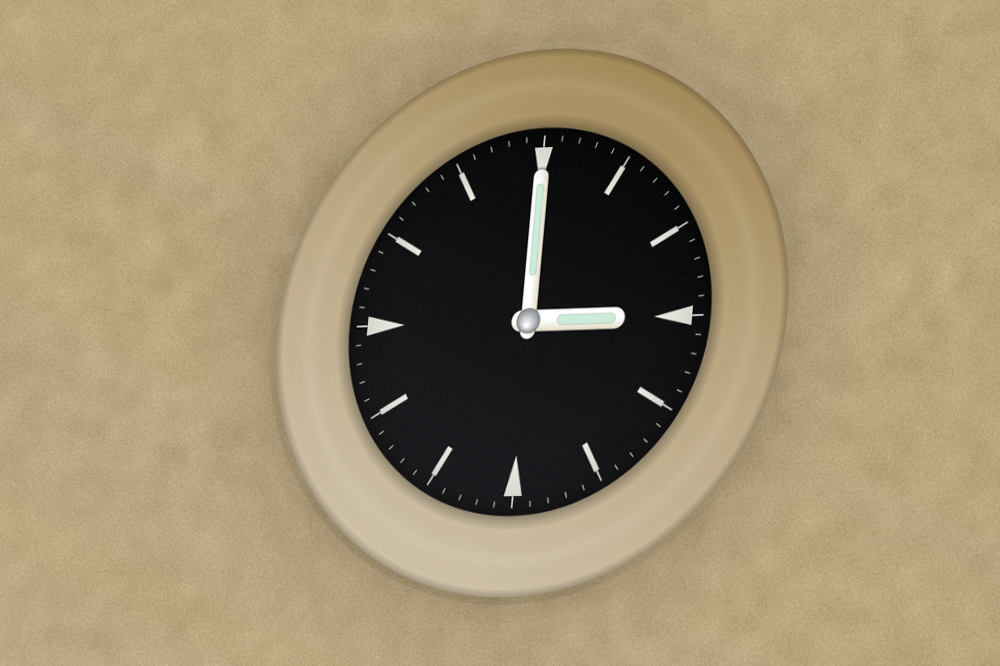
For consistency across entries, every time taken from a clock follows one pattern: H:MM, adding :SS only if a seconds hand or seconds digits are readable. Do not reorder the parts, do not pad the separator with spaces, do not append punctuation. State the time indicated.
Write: 3:00
